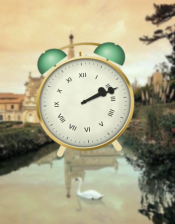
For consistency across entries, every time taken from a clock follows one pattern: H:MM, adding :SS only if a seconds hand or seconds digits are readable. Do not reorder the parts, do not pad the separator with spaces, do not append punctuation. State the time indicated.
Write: 2:12
